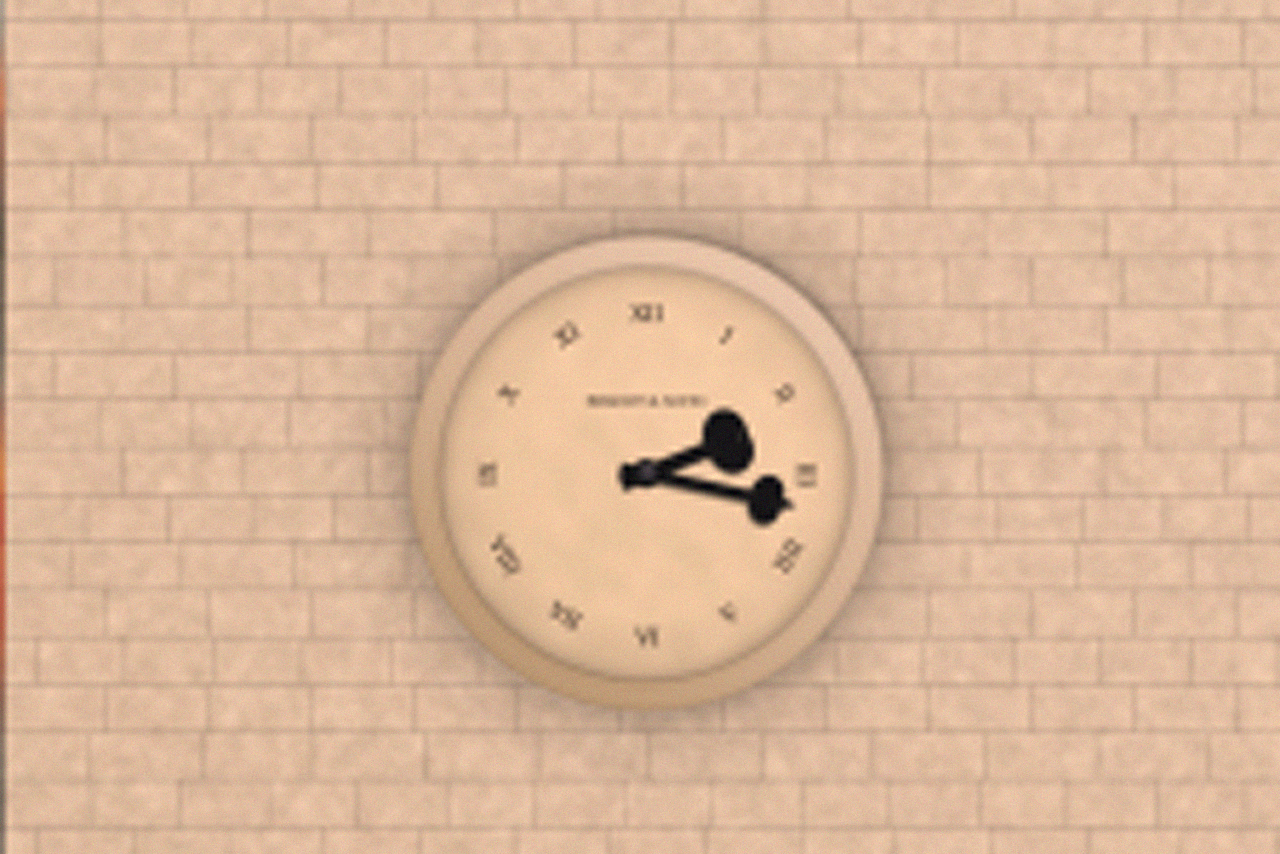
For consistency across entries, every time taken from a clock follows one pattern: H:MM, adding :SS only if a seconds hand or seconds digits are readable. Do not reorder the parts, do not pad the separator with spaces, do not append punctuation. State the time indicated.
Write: 2:17
